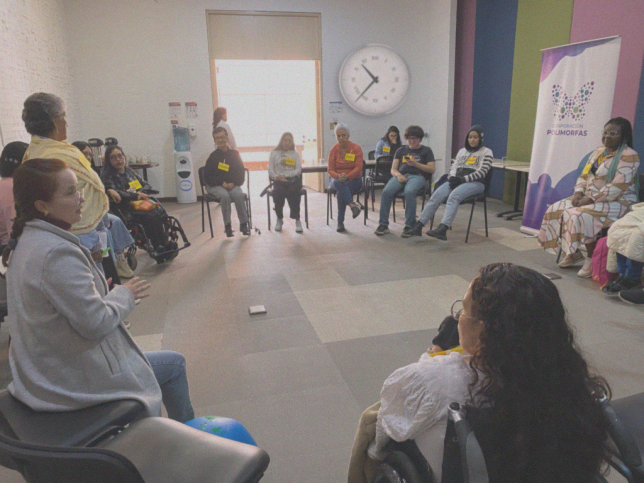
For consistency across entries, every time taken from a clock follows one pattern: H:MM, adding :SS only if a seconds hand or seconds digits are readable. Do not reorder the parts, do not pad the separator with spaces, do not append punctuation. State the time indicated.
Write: 10:37
